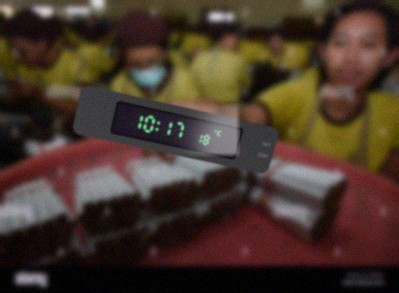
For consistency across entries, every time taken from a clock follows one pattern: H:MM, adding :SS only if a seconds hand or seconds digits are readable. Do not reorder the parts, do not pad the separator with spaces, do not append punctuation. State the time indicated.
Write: 10:17
